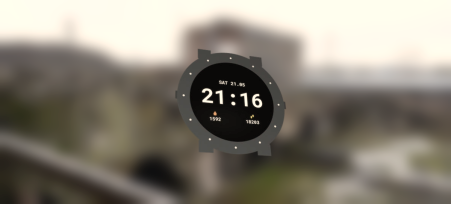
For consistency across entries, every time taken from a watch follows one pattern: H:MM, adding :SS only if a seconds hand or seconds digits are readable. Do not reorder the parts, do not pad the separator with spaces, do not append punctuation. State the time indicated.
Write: 21:16
